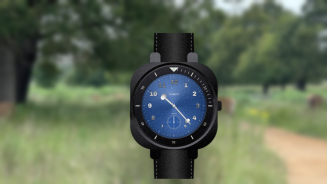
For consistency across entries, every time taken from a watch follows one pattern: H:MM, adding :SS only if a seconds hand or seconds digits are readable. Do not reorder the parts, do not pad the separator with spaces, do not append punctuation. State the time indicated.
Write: 10:23
